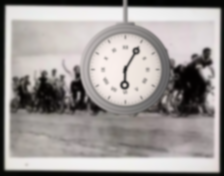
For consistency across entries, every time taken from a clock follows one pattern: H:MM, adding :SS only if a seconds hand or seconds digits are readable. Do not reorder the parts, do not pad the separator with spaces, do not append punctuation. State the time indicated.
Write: 6:05
